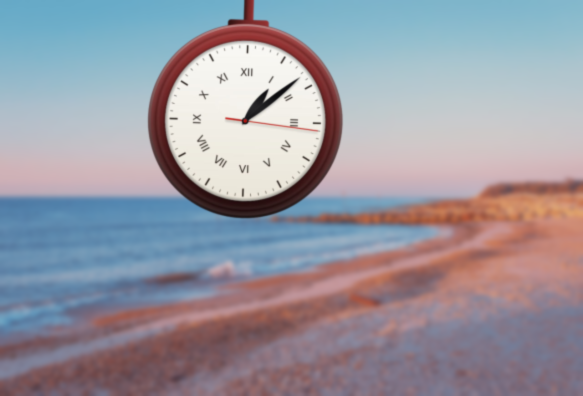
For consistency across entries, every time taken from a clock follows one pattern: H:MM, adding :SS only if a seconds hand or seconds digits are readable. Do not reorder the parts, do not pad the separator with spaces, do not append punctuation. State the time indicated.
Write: 1:08:16
